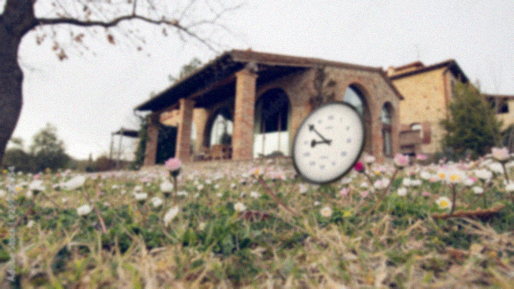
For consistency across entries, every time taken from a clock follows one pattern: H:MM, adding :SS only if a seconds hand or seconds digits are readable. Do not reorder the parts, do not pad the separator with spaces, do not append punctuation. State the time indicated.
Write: 8:51
